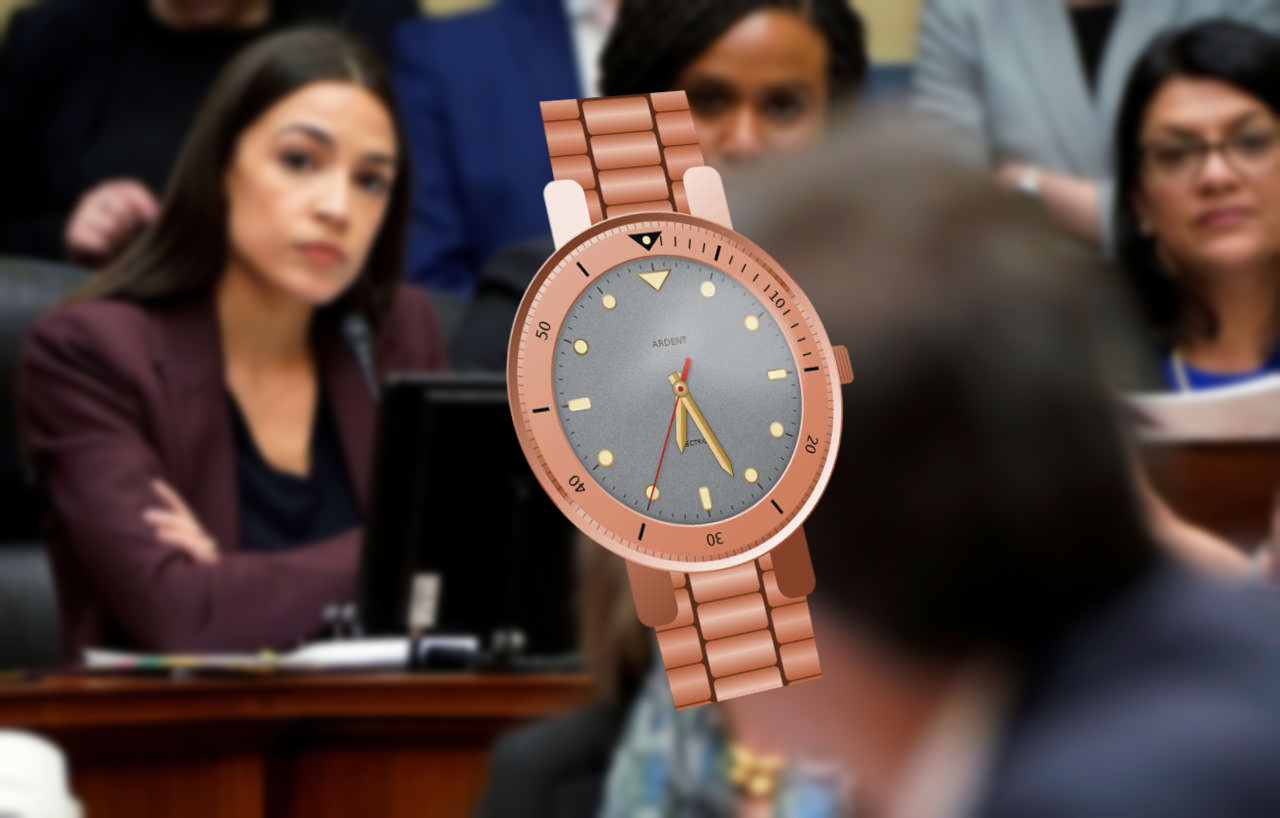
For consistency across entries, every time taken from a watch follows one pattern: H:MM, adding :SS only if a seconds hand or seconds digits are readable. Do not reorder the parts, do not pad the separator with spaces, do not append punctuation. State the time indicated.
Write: 6:26:35
